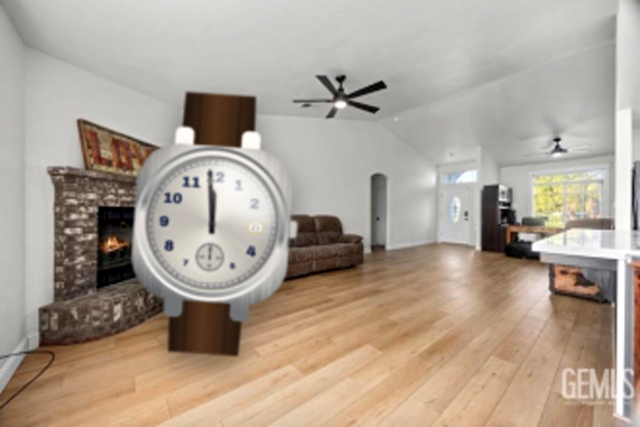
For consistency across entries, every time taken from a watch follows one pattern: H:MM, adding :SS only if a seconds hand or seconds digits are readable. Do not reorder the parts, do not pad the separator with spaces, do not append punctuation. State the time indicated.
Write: 11:59
